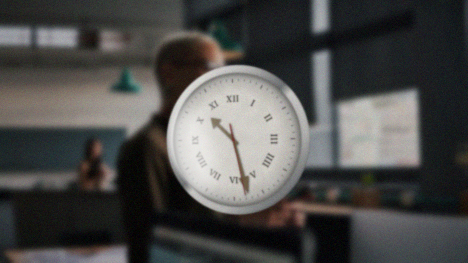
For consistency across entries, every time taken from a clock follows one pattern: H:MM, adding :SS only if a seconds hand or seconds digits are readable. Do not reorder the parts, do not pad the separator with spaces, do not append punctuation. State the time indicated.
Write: 10:27:28
